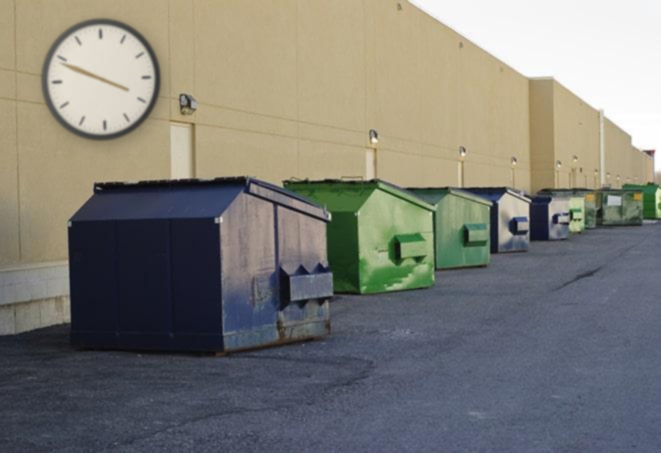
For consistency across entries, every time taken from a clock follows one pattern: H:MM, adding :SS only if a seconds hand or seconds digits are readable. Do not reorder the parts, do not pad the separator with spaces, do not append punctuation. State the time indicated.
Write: 3:49
